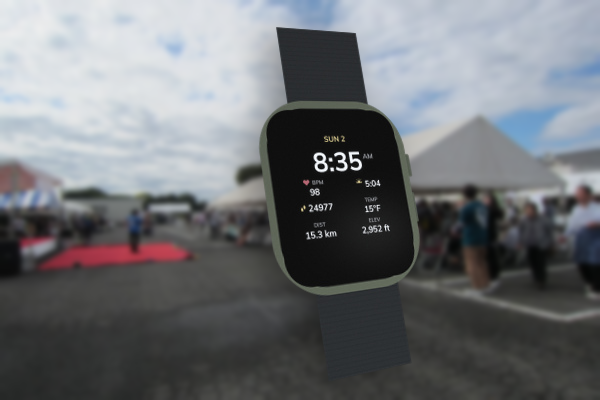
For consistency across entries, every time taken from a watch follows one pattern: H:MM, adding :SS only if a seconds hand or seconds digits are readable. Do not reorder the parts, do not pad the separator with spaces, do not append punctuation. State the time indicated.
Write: 8:35
